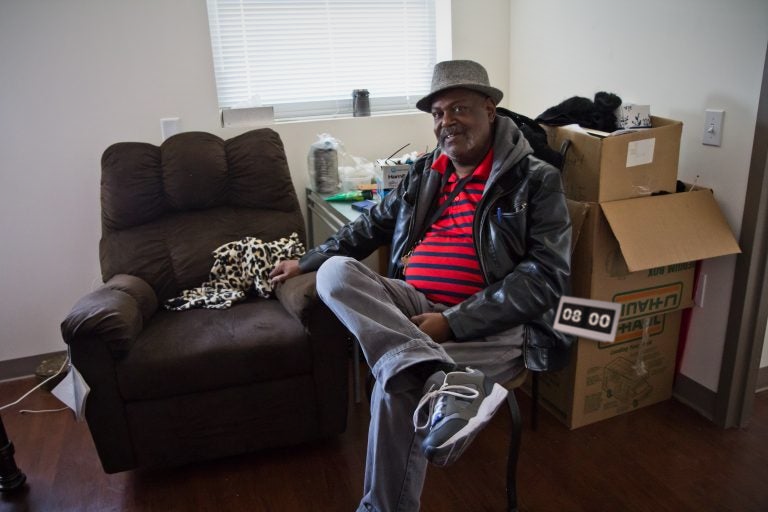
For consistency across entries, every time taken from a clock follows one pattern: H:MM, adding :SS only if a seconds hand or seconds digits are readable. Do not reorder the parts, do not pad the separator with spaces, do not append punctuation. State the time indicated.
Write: 8:00
